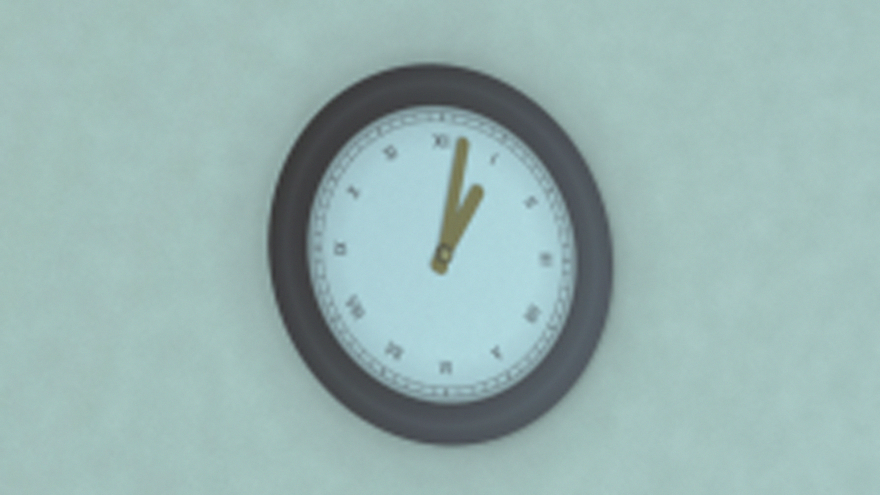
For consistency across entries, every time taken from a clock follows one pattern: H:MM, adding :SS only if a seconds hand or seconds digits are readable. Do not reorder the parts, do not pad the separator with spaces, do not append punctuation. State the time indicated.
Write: 1:02
